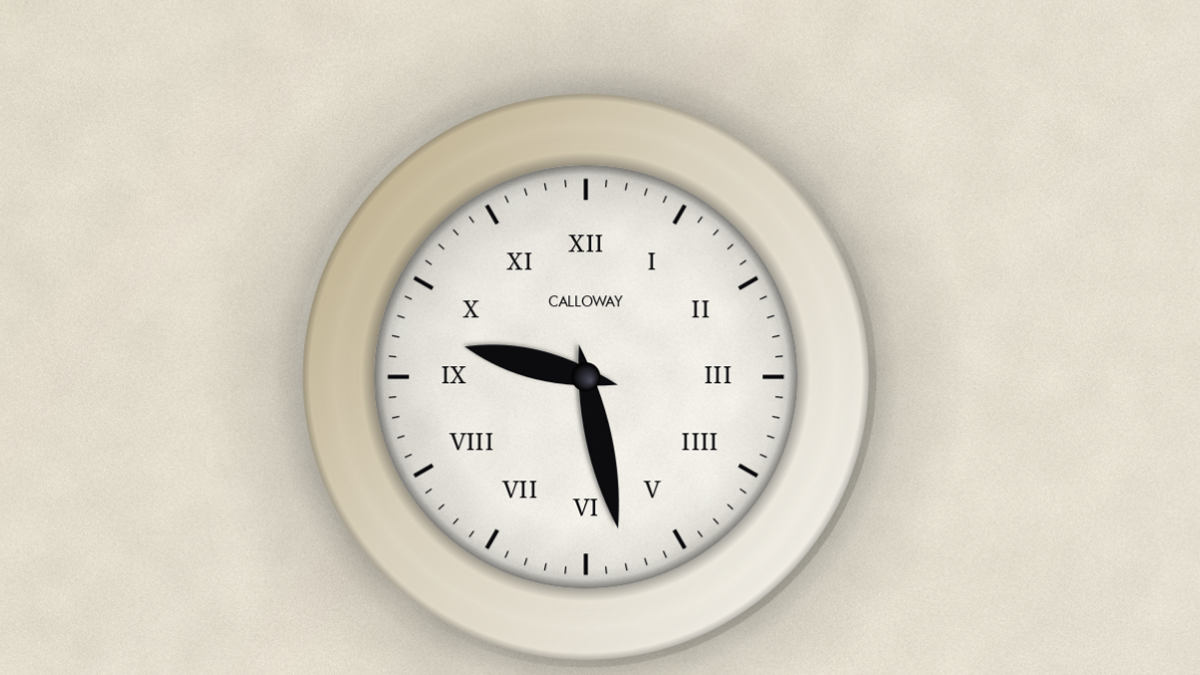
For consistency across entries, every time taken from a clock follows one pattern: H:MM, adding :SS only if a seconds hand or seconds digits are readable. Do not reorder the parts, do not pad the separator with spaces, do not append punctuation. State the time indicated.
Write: 9:28
